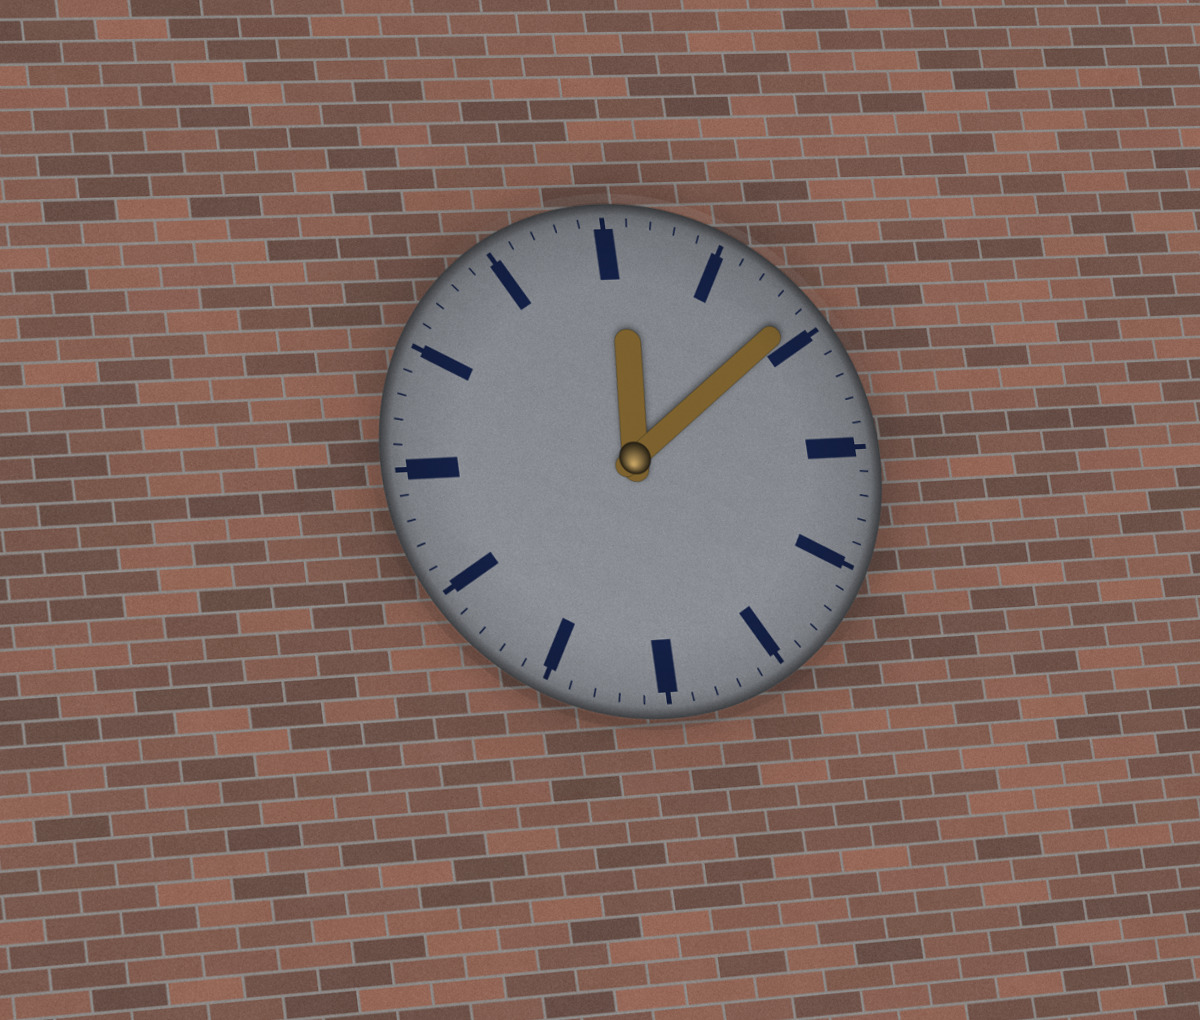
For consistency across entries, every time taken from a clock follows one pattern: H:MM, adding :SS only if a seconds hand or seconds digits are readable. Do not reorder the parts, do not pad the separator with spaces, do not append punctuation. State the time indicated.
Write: 12:09
